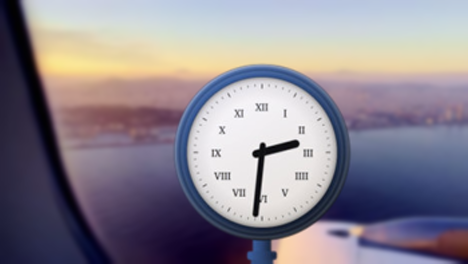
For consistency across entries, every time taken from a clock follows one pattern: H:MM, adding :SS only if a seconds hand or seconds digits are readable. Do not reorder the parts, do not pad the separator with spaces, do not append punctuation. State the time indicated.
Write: 2:31
